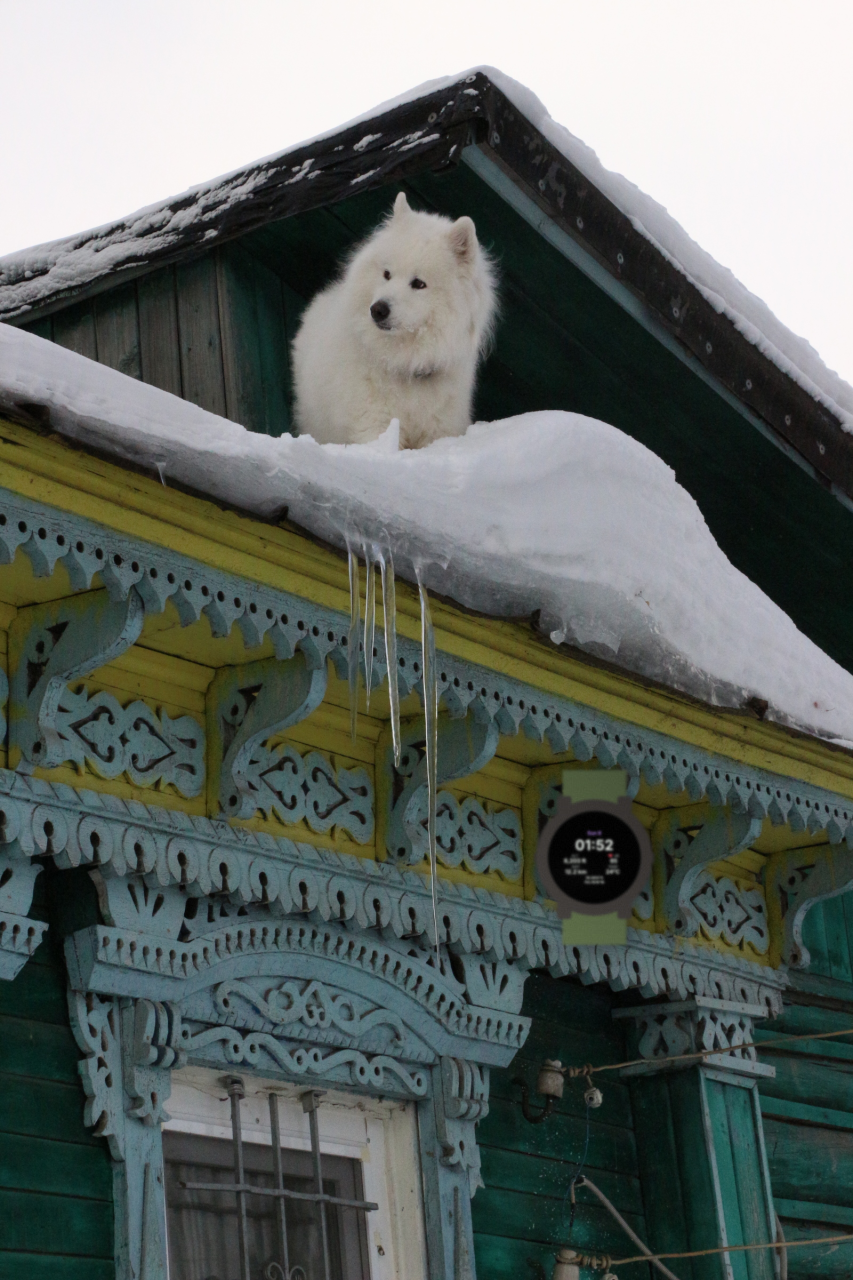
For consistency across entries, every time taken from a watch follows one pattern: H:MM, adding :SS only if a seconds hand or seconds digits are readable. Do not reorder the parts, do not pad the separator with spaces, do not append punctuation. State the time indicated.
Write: 1:52
